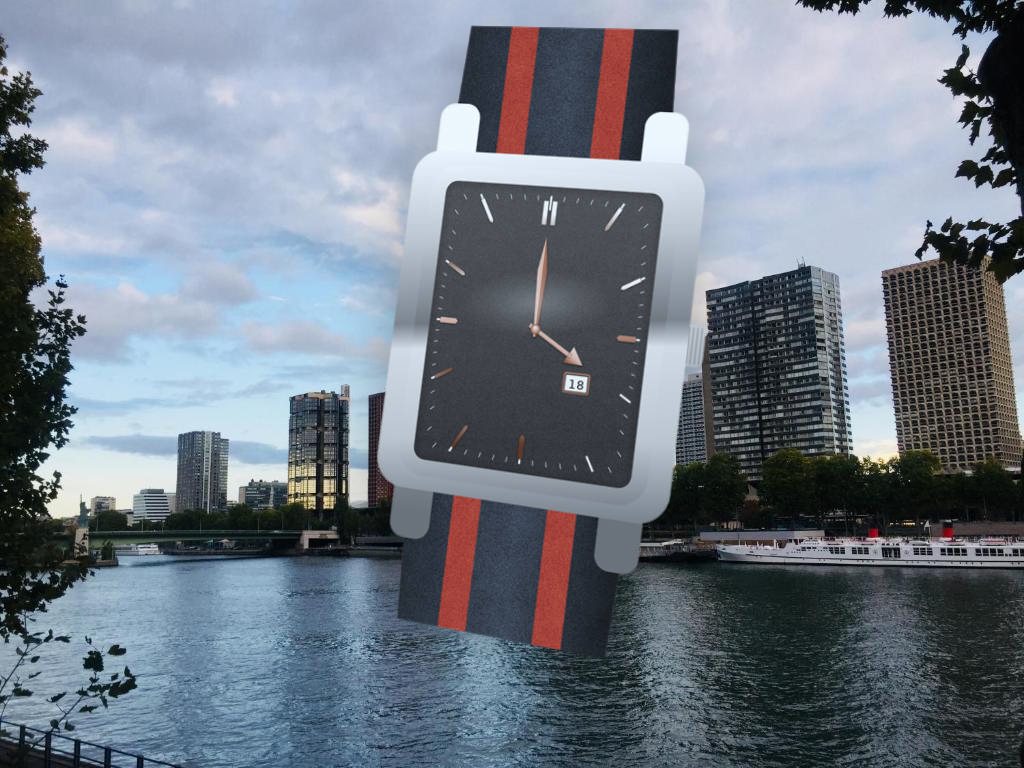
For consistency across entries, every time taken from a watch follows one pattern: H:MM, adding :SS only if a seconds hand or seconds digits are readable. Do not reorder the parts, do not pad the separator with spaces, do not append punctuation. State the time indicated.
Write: 4:00
